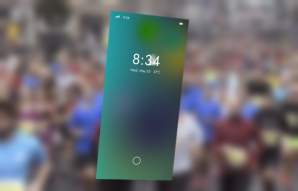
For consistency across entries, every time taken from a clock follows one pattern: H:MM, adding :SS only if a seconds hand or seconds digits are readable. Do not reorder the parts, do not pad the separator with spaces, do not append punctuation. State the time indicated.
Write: 8:34
